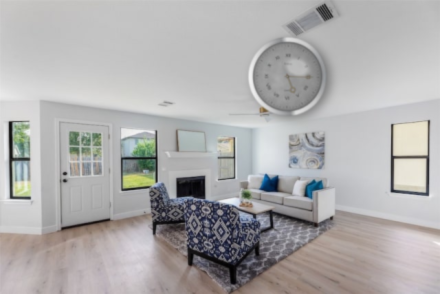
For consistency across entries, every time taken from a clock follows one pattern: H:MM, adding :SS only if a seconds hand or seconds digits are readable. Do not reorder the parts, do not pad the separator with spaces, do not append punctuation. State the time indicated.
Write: 5:15
